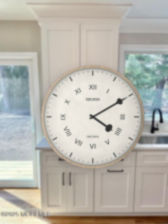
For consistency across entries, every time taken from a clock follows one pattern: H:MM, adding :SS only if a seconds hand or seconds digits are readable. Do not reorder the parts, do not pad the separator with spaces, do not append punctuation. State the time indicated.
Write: 4:10
